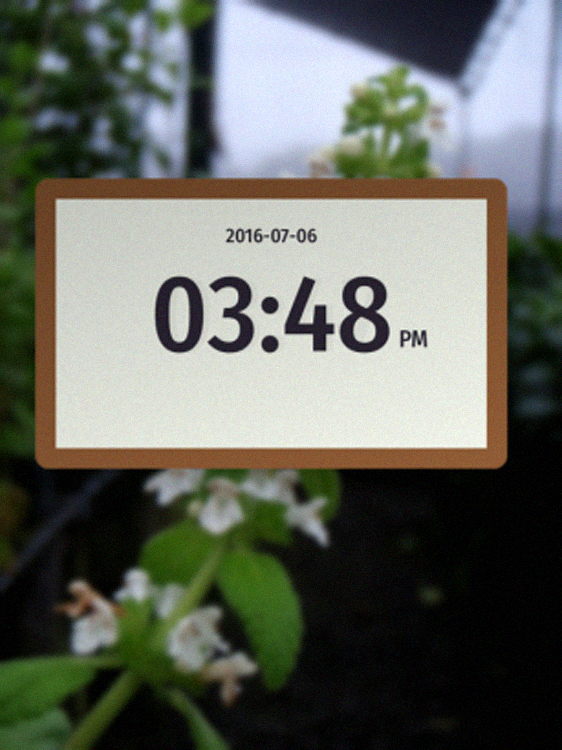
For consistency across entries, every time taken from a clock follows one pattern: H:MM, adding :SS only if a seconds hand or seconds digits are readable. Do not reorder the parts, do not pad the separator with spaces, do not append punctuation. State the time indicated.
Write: 3:48
